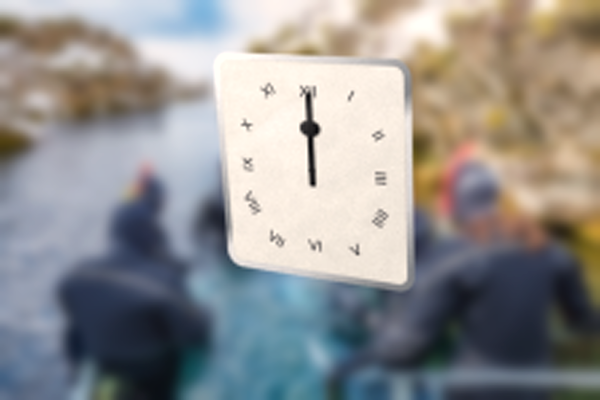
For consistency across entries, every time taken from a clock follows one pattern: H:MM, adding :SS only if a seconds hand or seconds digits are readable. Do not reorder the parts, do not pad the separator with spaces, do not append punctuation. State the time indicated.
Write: 12:00
